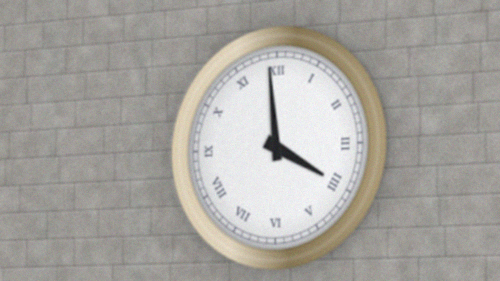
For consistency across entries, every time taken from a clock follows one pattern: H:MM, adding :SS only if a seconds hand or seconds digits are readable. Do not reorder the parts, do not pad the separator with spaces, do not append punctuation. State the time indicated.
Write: 3:59
